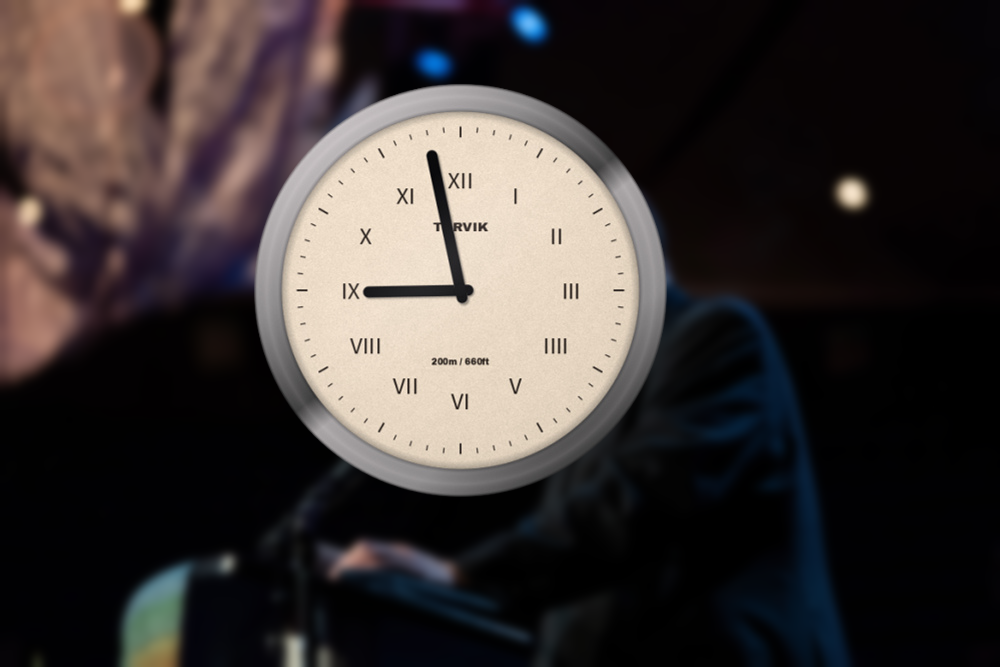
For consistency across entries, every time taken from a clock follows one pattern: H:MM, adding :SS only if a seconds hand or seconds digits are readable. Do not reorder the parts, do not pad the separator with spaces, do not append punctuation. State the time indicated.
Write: 8:58
